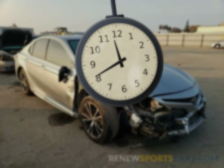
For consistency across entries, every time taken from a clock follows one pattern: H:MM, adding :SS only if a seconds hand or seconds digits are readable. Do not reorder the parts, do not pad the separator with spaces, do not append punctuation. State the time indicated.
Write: 11:41
